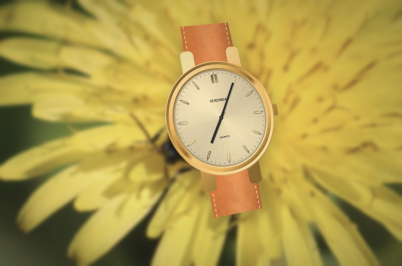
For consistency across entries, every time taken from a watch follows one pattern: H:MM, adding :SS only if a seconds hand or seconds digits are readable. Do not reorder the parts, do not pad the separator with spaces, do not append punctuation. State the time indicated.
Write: 7:05
